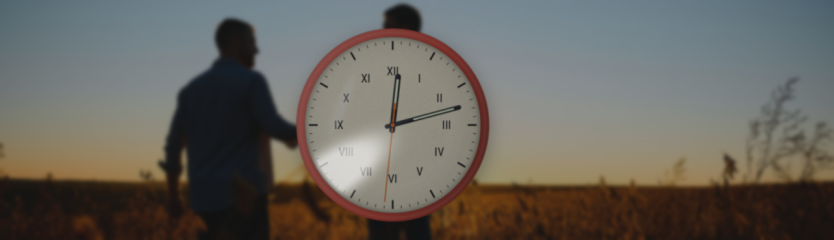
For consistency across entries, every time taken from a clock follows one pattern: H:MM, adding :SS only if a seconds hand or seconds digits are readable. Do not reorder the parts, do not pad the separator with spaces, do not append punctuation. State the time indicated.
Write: 12:12:31
